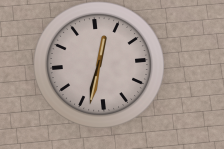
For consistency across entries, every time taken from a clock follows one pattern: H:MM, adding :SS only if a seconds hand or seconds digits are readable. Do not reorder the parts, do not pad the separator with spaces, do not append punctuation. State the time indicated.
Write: 12:33
